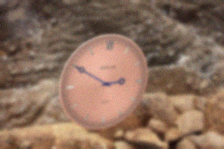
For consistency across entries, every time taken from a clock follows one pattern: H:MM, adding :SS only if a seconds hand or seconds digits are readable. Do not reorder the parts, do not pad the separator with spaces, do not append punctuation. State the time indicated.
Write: 2:50
